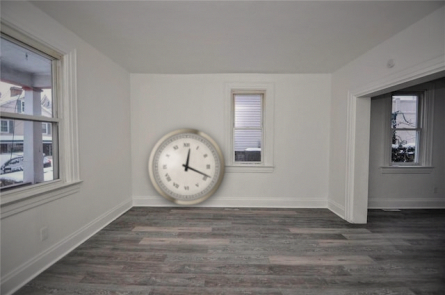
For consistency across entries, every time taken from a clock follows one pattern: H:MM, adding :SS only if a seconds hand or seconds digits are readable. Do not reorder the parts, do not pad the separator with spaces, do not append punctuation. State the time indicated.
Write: 12:19
